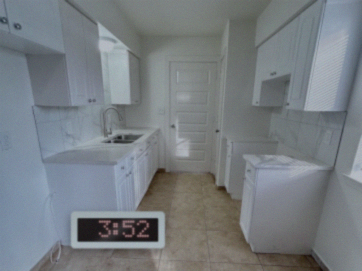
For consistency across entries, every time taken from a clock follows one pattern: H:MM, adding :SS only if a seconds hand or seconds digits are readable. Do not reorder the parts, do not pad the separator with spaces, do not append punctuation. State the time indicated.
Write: 3:52
